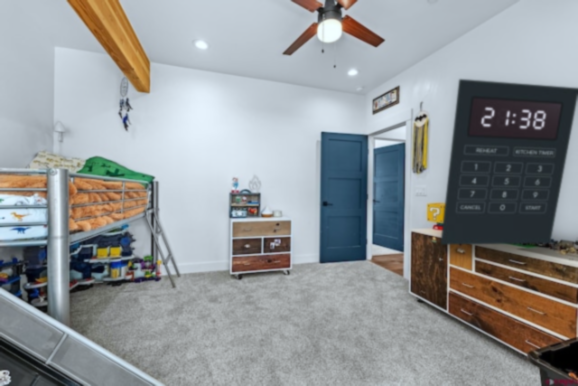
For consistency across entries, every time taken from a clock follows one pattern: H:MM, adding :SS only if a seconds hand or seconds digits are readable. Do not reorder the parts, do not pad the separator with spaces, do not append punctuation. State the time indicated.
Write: 21:38
